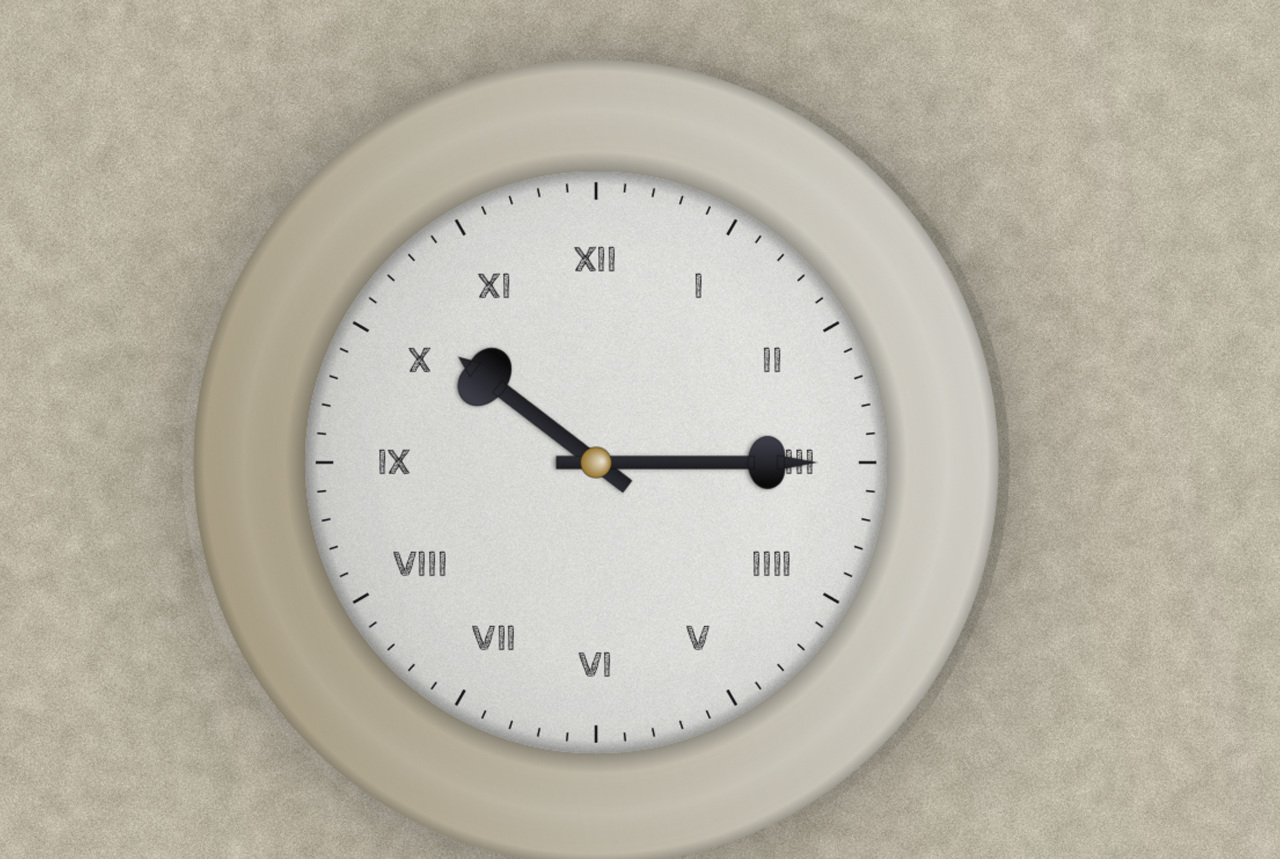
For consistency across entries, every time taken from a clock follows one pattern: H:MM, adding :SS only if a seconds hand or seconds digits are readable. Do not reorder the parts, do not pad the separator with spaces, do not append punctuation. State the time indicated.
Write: 10:15
